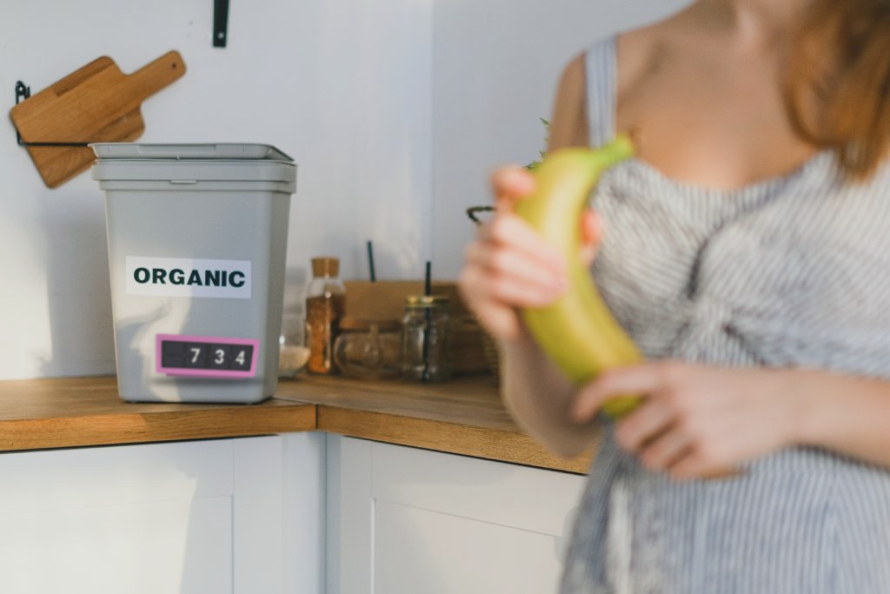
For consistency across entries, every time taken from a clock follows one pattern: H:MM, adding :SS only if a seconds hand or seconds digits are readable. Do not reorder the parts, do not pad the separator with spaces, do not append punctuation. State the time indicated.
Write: 7:34
